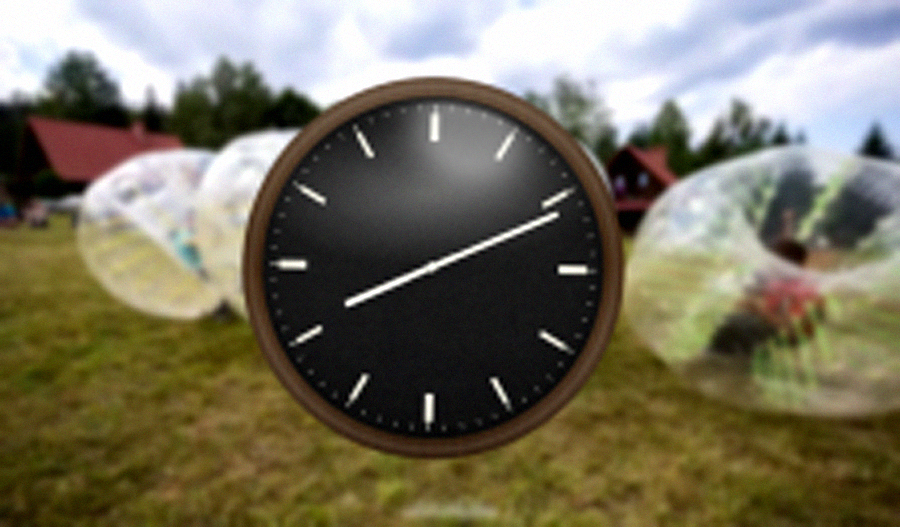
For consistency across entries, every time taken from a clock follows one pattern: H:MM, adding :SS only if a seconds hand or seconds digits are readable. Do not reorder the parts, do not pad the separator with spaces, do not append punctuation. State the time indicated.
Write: 8:11
